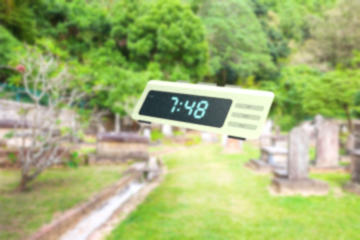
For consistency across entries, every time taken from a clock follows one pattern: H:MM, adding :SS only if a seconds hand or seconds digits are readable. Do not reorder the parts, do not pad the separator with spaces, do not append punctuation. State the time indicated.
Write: 7:48
